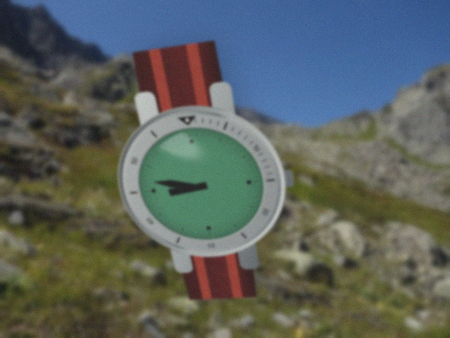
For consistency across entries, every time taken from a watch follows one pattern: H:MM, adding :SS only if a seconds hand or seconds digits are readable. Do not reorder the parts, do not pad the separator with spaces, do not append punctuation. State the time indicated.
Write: 8:47
